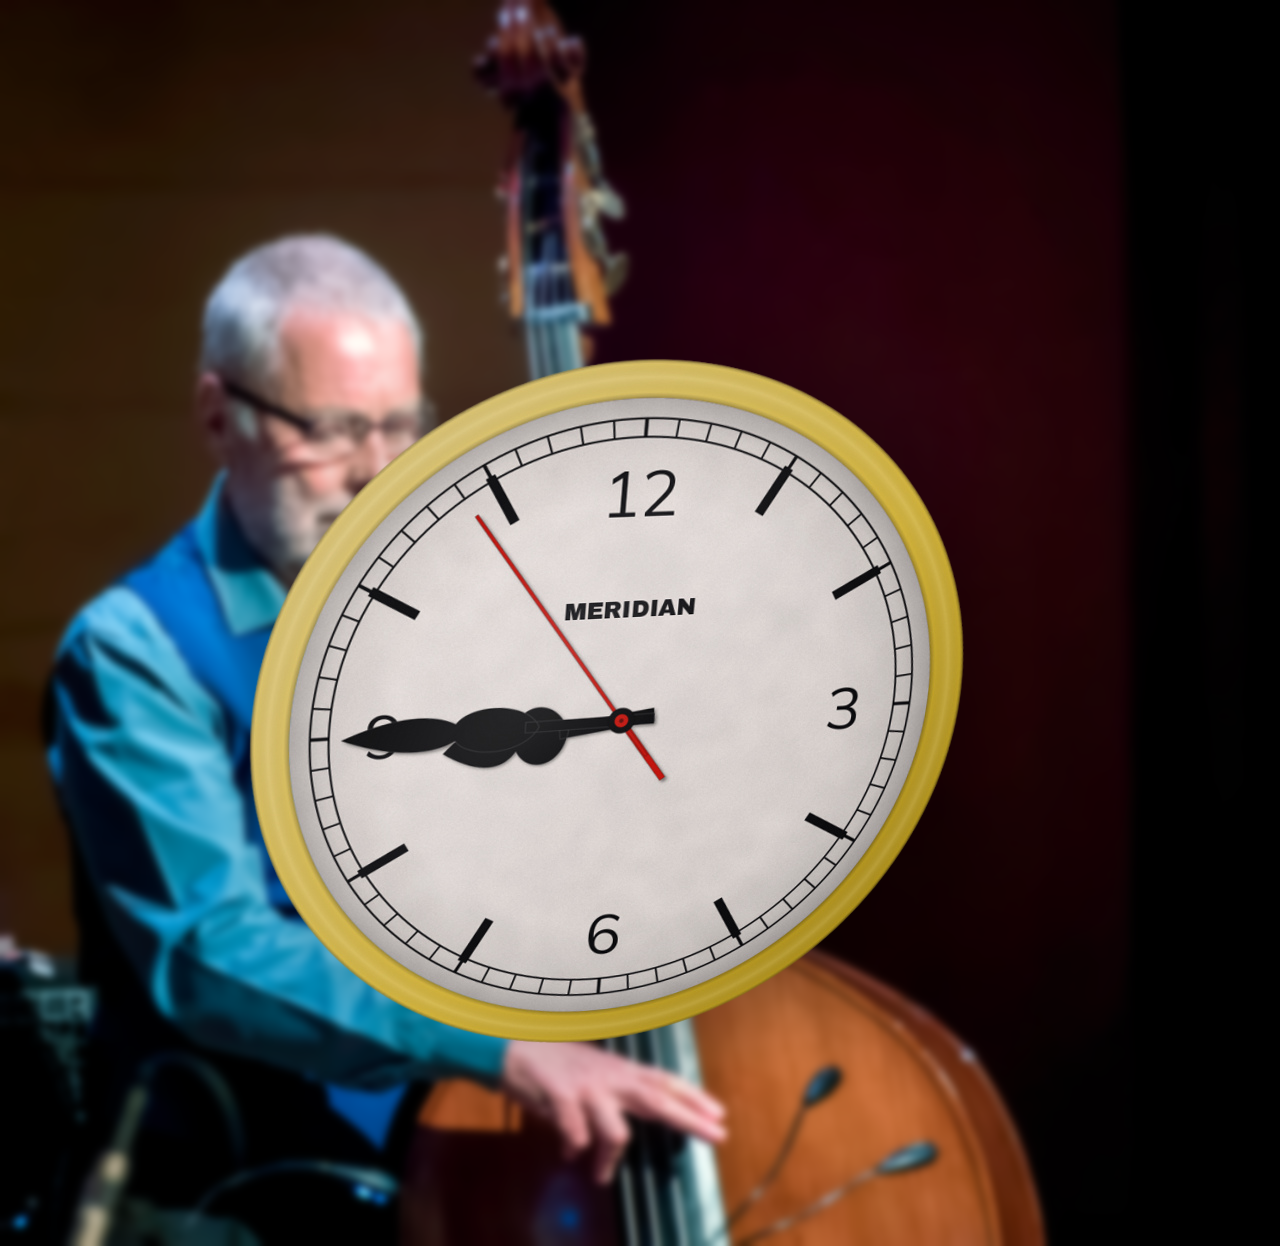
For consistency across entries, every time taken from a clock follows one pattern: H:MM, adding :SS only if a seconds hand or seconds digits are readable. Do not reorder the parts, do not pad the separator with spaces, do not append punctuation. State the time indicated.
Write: 8:44:54
